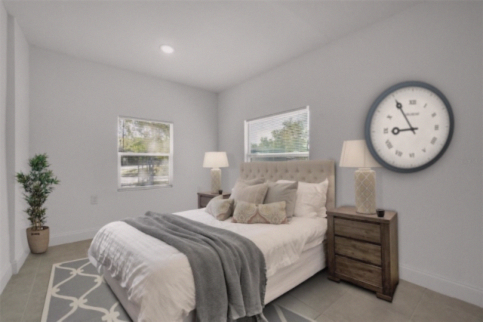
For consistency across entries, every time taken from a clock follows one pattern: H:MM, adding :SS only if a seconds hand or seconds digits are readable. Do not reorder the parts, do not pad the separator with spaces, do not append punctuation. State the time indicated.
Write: 8:55
